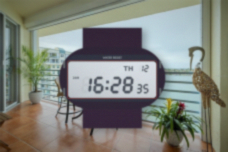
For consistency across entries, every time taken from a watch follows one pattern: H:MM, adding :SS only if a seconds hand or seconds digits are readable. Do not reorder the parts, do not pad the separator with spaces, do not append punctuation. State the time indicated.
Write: 16:28:35
